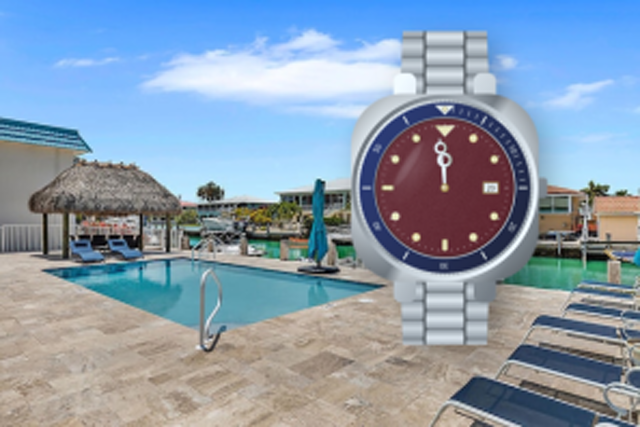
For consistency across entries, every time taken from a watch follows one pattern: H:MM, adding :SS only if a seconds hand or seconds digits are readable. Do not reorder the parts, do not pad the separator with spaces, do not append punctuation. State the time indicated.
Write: 11:59
